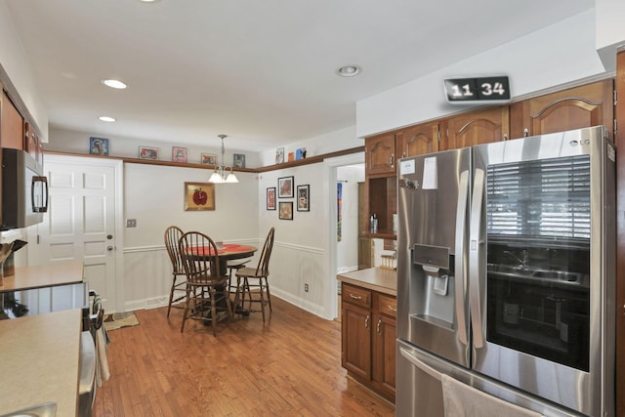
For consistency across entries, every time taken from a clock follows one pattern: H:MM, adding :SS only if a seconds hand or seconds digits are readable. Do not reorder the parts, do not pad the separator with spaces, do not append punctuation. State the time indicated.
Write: 11:34
